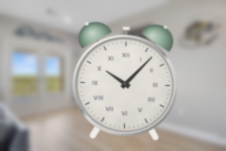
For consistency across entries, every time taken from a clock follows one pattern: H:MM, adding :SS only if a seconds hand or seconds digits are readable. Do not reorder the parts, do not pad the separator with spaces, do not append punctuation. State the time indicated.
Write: 10:07
